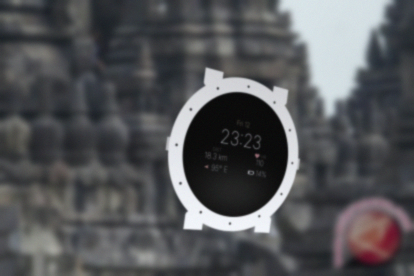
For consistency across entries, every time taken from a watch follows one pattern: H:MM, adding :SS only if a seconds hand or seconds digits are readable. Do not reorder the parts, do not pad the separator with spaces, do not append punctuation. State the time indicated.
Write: 23:23
